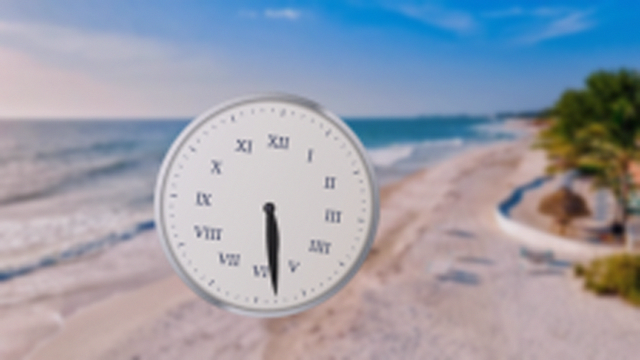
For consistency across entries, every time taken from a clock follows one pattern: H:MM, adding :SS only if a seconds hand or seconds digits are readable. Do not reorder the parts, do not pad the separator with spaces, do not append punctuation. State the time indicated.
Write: 5:28
